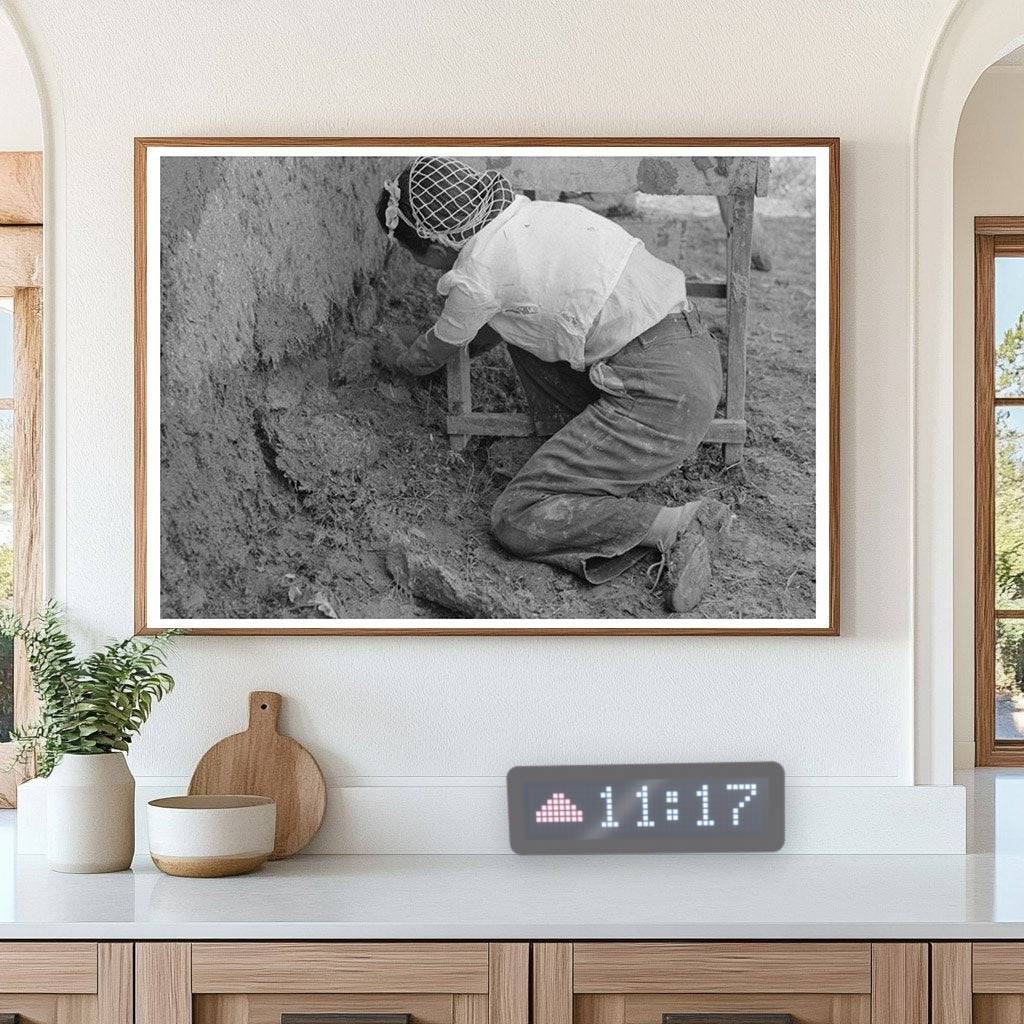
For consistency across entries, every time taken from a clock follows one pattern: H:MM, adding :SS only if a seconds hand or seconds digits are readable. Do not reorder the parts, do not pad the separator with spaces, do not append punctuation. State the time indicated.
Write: 11:17
